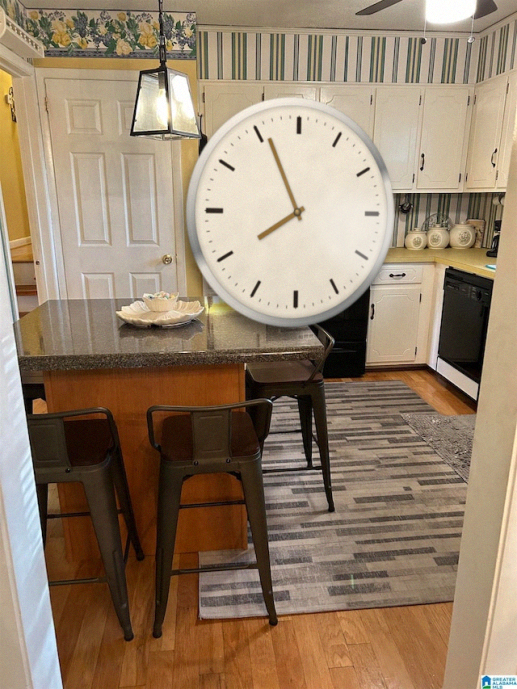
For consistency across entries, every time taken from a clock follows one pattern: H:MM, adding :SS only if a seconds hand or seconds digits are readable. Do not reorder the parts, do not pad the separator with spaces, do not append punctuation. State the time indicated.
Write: 7:56
